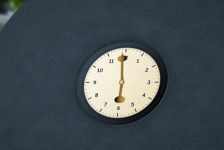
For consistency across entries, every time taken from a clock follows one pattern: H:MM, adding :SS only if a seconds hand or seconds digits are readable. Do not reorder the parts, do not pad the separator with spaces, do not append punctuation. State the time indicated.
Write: 5:59
